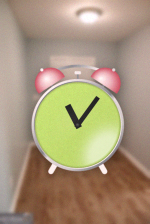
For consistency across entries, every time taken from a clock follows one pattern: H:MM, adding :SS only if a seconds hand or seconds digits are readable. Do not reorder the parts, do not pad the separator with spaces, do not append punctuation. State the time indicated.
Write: 11:06
